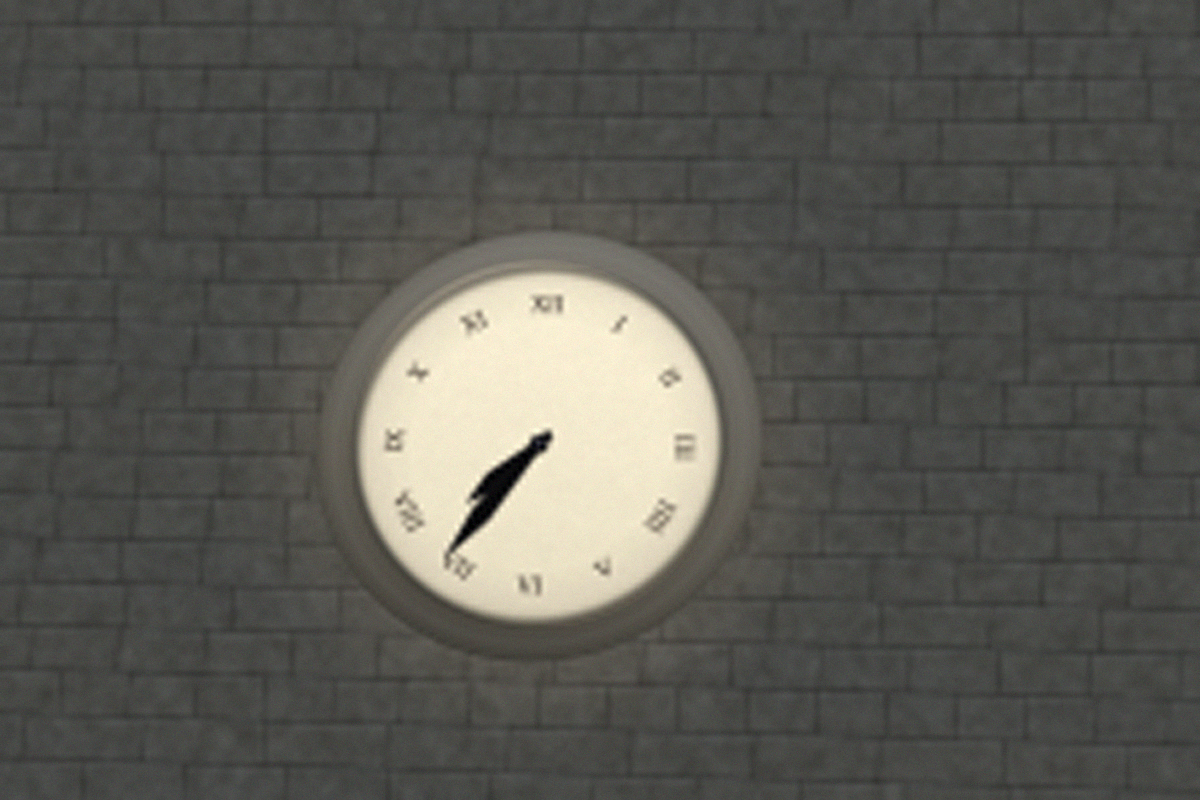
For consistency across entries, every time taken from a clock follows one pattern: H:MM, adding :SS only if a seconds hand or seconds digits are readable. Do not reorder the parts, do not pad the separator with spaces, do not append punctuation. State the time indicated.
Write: 7:36
